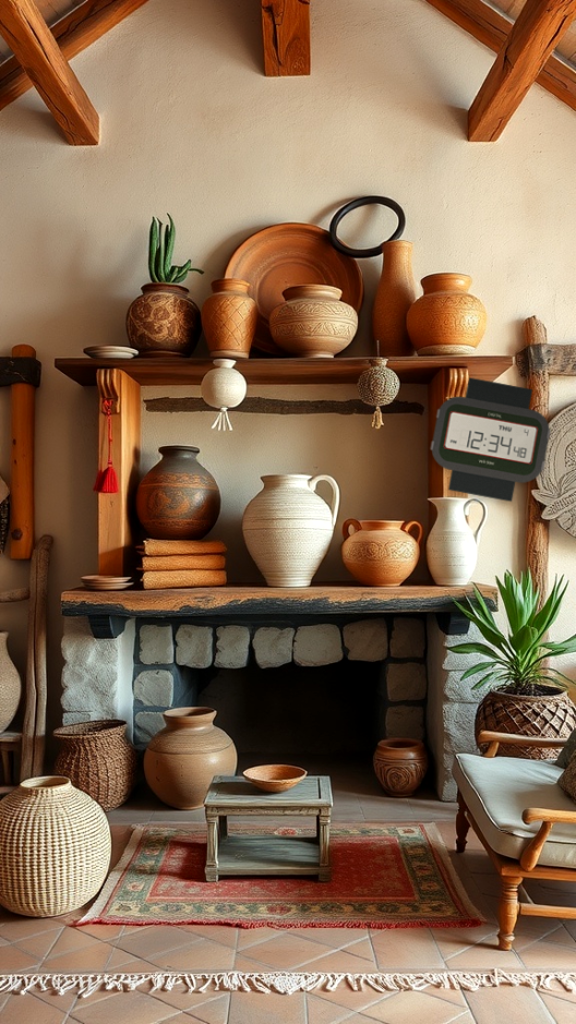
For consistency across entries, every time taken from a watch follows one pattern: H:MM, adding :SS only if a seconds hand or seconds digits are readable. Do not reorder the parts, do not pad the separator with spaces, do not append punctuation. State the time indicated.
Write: 12:34:48
